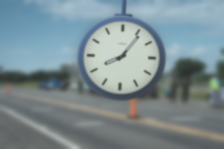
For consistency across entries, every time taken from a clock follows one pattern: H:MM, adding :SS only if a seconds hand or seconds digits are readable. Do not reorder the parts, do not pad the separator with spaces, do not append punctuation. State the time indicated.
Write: 8:06
